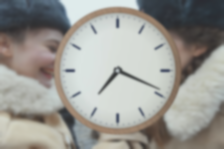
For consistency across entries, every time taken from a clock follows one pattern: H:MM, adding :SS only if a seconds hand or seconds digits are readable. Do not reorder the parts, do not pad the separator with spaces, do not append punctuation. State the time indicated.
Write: 7:19
